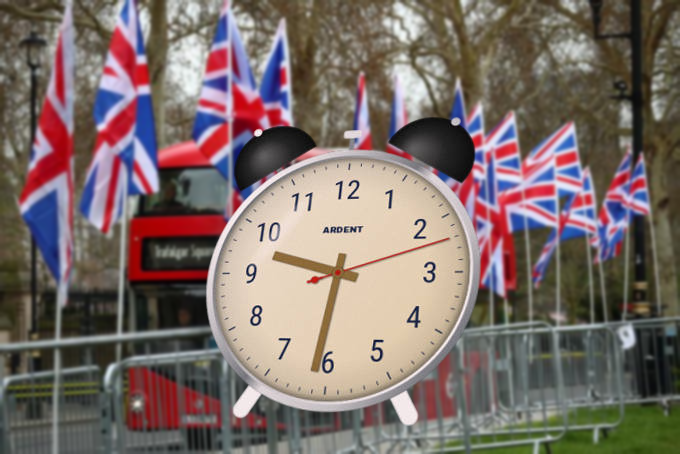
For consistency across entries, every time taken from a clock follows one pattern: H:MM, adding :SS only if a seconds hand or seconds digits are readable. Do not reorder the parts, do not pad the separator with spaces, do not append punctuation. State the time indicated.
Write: 9:31:12
